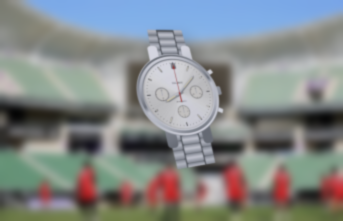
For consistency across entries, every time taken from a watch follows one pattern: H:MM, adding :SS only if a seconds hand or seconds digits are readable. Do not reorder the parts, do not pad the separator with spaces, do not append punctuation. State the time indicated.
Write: 8:08
